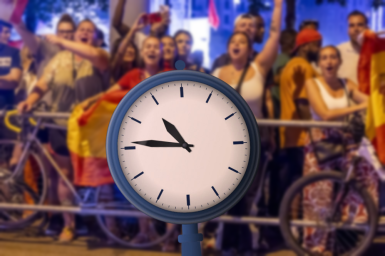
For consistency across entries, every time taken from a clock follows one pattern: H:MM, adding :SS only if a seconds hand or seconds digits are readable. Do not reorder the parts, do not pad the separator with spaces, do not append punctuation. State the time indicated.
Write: 10:46
